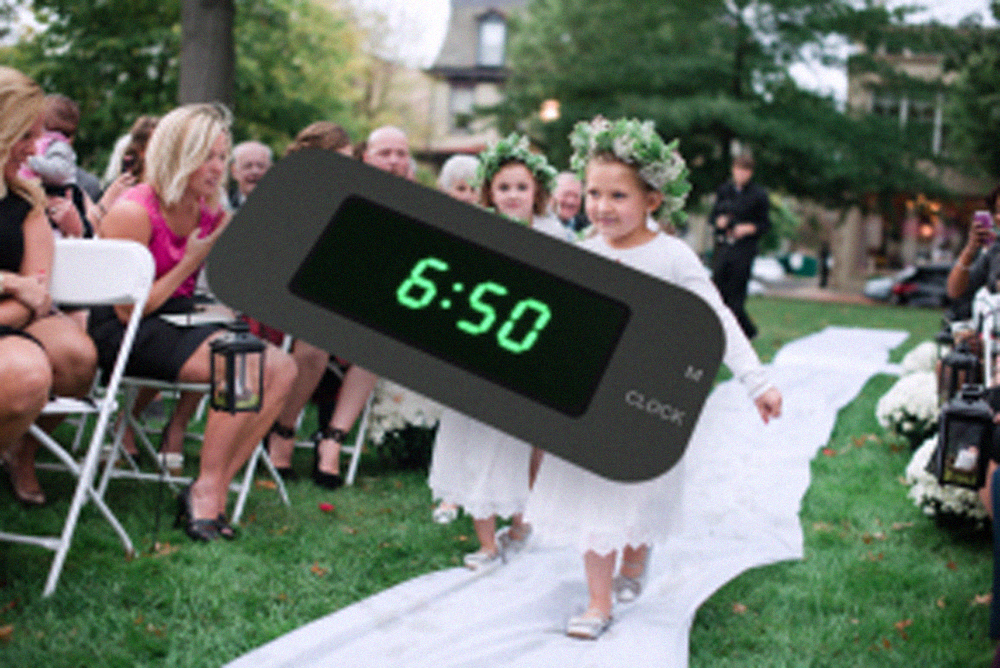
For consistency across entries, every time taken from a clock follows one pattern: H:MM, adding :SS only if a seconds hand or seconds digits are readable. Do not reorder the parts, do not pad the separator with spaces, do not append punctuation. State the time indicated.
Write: 6:50
